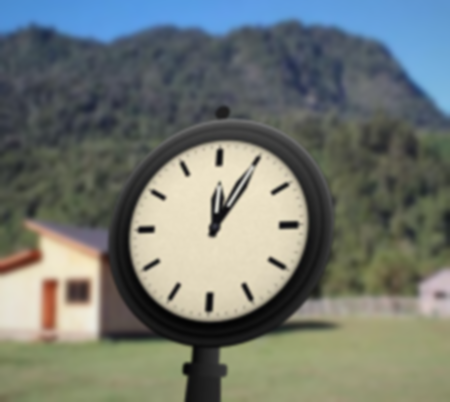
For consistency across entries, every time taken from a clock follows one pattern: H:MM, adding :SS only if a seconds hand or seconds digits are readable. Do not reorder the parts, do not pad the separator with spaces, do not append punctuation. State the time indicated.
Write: 12:05
